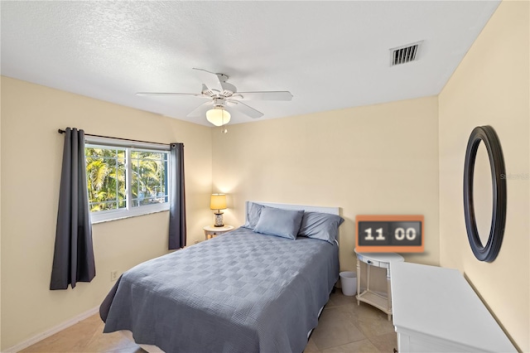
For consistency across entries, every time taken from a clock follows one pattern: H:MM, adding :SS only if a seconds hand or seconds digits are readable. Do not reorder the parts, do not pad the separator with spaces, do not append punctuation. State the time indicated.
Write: 11:00
